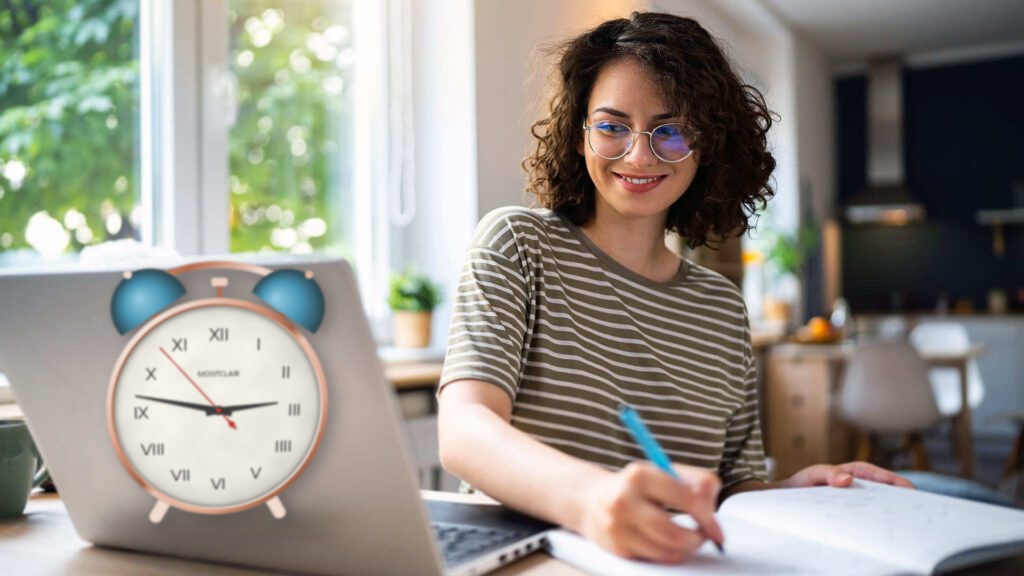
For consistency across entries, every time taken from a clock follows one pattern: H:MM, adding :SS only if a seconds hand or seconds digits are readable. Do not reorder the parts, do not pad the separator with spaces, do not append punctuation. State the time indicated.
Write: 2:46:53
